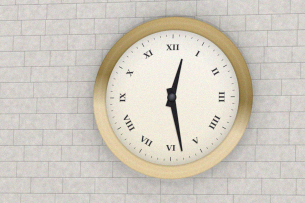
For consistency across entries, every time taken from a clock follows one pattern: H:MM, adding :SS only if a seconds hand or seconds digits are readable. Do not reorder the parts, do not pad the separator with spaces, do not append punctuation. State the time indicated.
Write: 12:28
